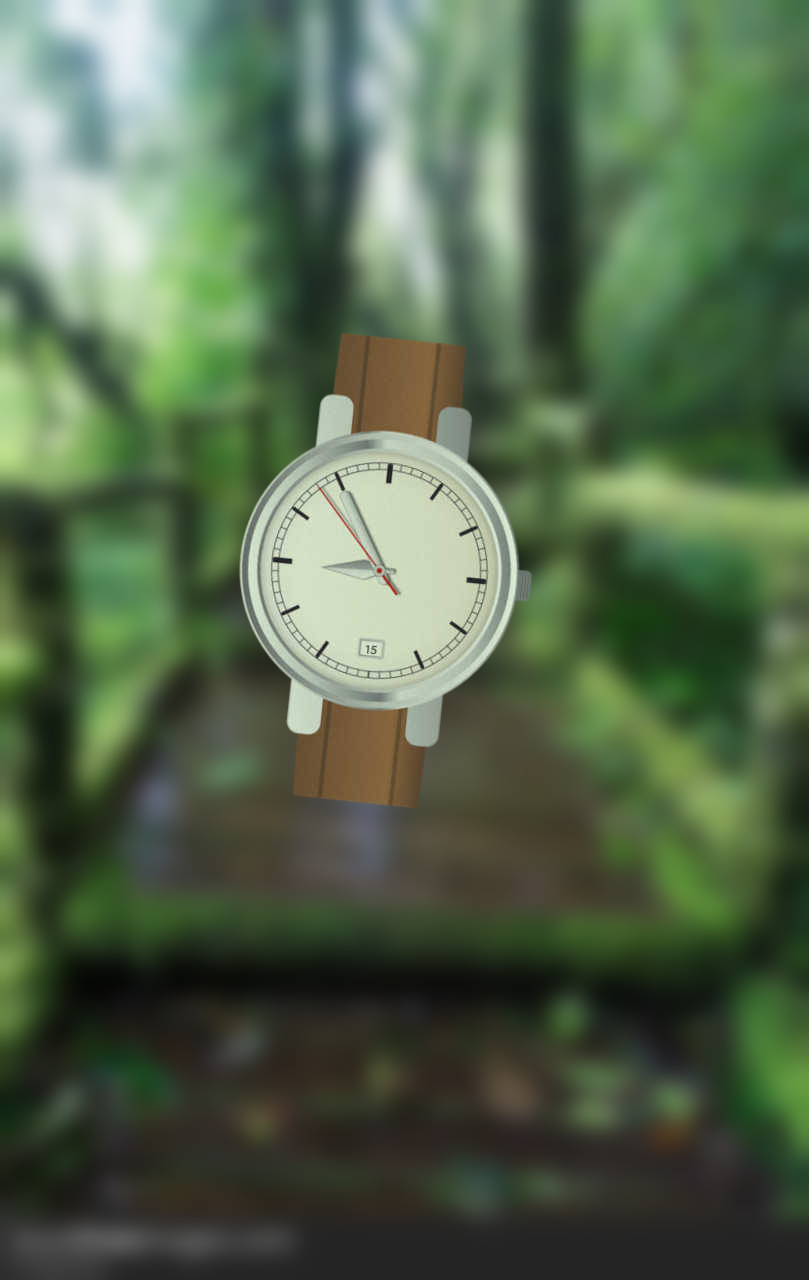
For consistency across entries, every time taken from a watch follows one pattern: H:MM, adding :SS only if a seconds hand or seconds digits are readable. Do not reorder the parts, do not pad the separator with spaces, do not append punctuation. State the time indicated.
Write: 8:54:53
